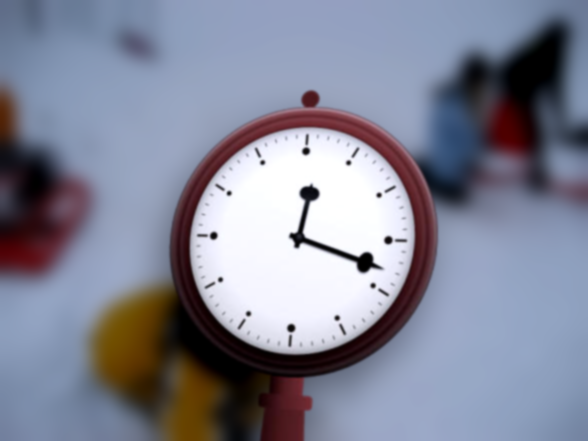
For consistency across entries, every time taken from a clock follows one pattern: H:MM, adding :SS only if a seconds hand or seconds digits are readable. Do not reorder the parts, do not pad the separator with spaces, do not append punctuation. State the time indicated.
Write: 12:18
